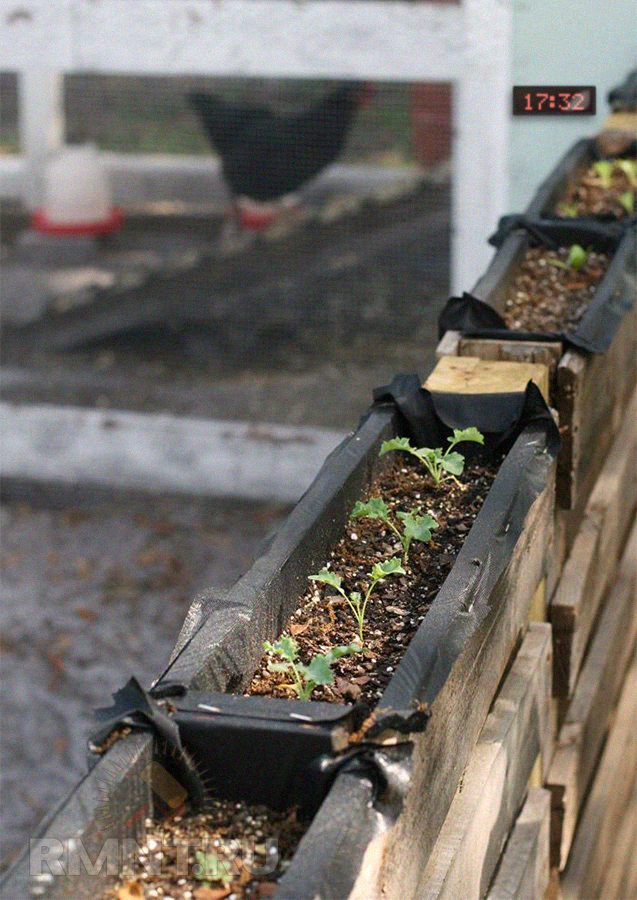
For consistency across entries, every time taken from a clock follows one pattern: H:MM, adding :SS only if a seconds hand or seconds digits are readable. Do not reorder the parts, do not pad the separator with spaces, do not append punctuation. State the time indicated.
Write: 17:32
